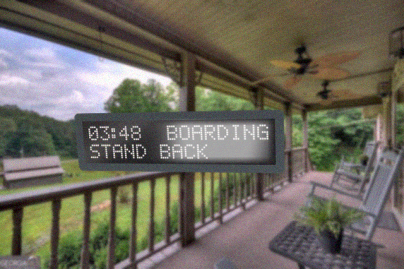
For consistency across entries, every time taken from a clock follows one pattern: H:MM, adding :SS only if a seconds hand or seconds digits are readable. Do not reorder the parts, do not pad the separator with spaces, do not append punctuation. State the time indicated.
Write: 3:48
